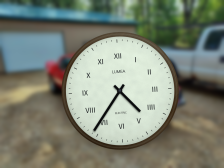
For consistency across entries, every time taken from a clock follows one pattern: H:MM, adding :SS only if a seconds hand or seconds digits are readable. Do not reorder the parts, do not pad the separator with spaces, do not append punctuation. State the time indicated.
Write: 4:36
